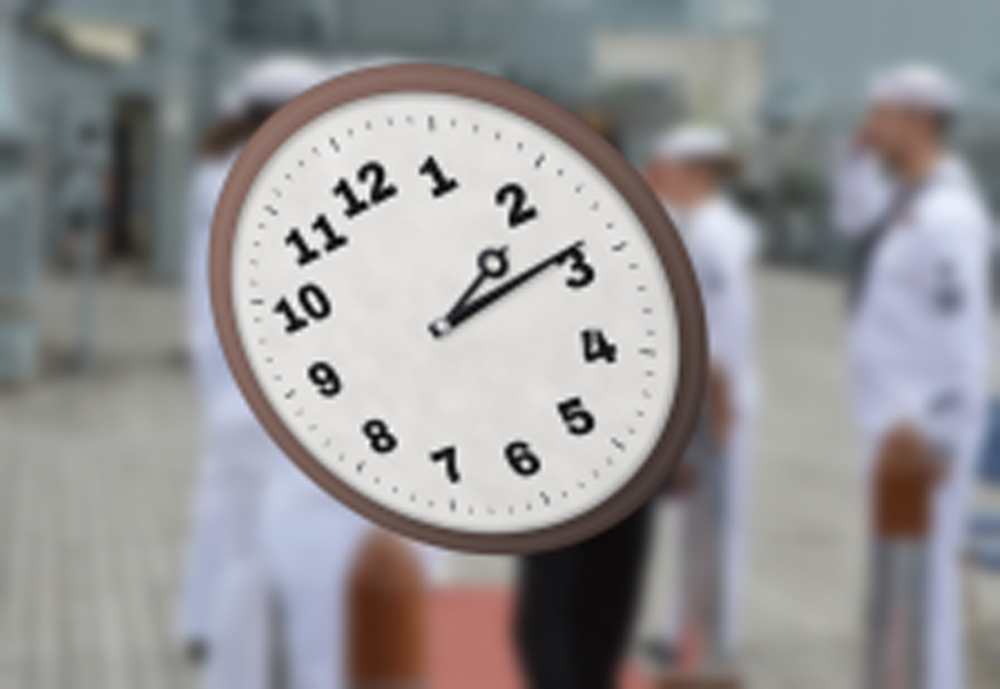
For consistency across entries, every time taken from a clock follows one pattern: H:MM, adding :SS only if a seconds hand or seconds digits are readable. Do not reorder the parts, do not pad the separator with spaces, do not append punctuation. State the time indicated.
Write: 2:14
